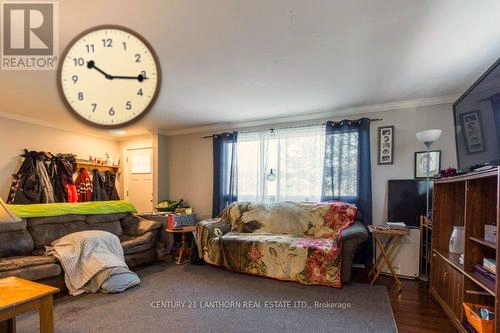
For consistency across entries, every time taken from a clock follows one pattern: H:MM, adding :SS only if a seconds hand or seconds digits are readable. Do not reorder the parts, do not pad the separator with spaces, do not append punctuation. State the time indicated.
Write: 10:16
